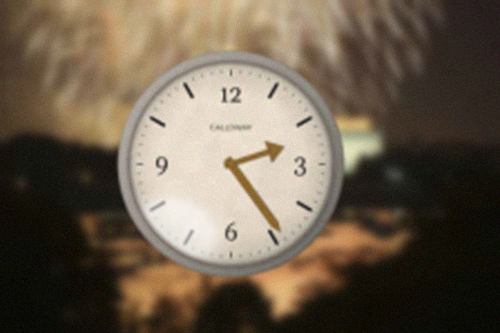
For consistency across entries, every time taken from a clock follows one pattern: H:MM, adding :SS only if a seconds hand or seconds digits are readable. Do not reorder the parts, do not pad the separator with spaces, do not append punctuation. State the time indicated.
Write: 2:24
